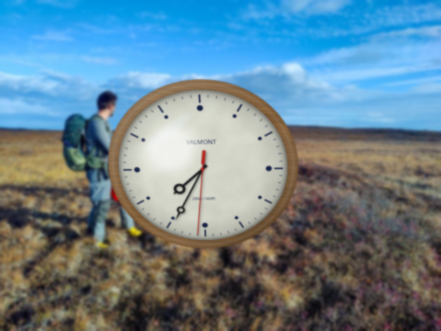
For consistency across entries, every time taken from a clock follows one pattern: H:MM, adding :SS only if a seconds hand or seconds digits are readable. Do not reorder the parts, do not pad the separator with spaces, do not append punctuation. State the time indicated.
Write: 7:34:31
